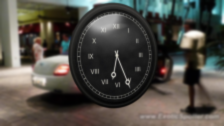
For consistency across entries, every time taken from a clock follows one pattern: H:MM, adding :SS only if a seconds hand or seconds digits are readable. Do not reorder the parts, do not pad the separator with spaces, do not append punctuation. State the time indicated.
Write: 6:26
